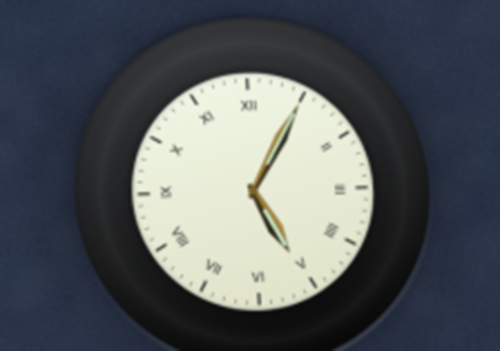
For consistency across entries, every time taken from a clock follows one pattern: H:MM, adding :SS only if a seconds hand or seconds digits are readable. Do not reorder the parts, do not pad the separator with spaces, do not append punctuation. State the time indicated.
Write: 5:05
